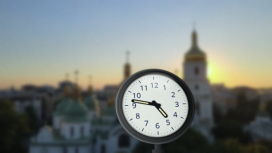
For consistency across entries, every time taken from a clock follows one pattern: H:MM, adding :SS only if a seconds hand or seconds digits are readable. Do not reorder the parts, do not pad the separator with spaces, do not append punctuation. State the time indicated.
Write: 4:47
